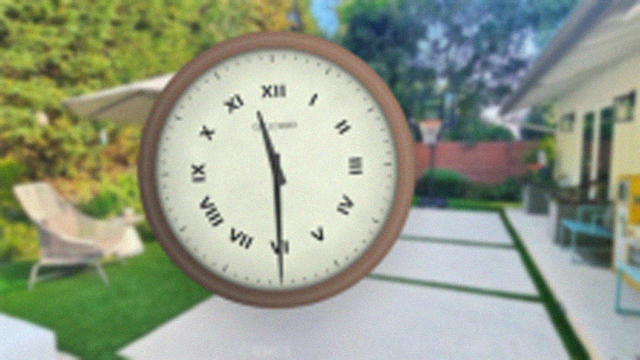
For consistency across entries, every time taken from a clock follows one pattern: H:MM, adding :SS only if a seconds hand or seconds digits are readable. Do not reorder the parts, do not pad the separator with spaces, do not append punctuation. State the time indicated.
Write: 11:30
